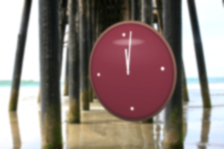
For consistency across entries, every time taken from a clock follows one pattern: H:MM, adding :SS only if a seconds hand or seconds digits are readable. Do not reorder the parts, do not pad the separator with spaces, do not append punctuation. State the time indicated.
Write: 12:02
